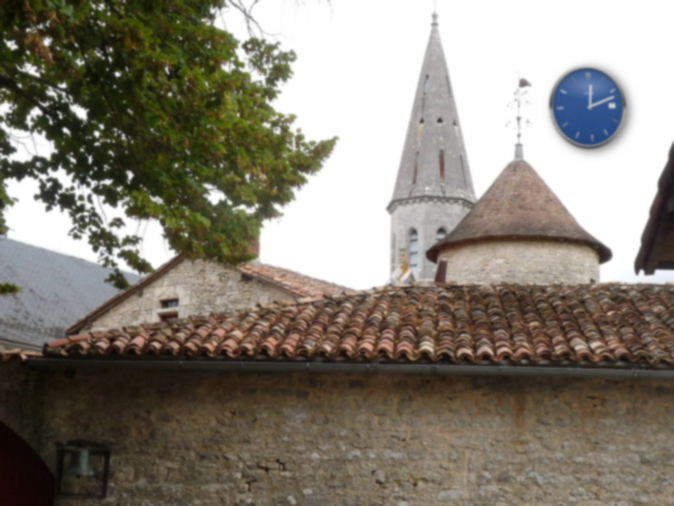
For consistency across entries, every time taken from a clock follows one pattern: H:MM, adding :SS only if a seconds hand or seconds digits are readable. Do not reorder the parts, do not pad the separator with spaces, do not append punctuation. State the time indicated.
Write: 12:12
